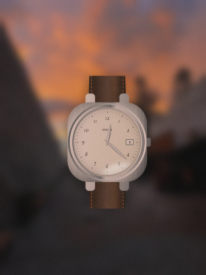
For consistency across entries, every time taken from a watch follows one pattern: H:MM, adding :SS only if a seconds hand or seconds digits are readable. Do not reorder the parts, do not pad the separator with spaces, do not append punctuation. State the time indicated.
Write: 12:22
